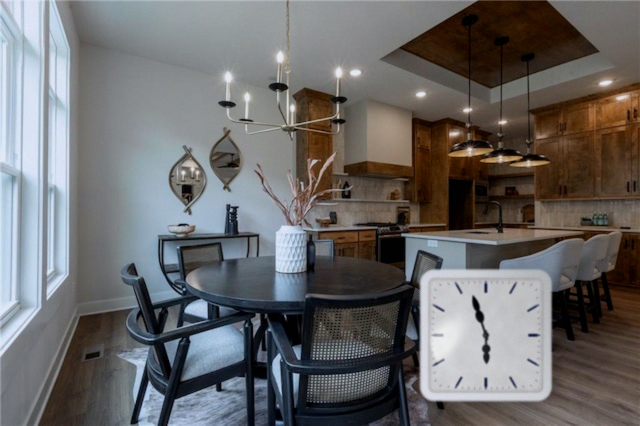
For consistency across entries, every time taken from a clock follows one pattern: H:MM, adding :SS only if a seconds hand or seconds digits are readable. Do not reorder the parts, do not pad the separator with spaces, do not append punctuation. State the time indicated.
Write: 5:57
